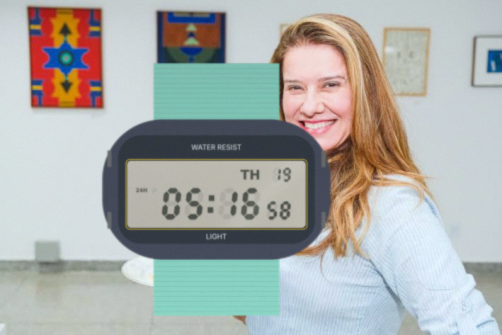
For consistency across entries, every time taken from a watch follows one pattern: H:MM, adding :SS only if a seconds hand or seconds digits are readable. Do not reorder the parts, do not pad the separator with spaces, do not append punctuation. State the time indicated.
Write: 5:16:58
